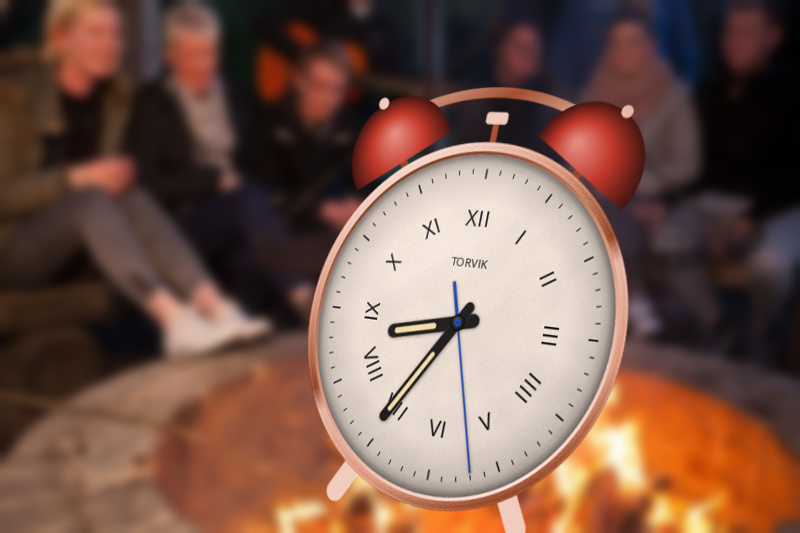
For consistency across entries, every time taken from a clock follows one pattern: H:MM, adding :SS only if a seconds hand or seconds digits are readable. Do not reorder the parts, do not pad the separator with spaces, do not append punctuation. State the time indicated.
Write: 8:35:27
